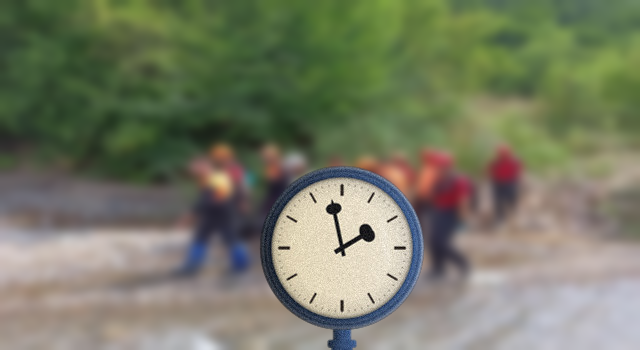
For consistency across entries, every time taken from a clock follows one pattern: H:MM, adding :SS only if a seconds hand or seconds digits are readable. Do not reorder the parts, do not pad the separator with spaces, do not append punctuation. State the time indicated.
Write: 1:58
